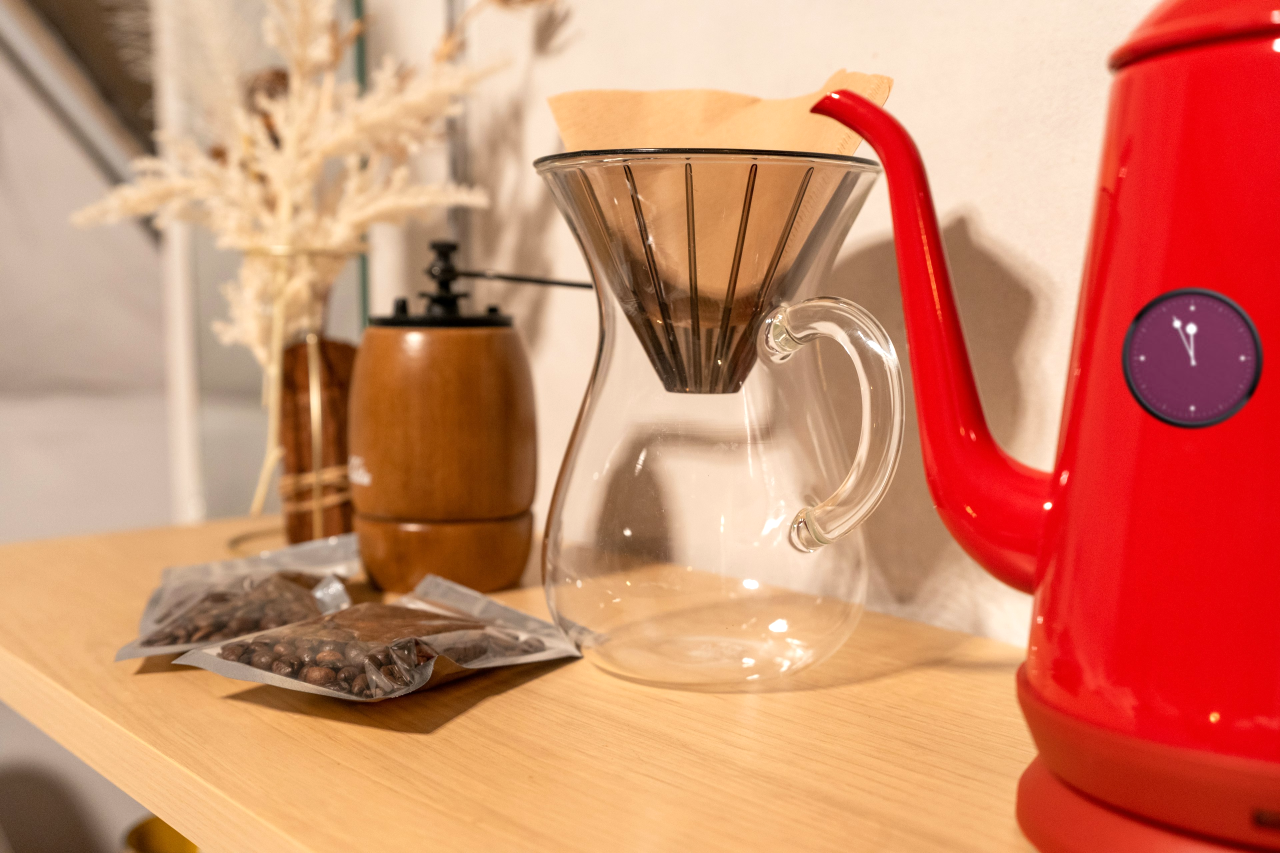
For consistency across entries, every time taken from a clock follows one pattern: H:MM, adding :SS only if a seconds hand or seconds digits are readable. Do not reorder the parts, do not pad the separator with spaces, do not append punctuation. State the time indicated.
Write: 11:56
